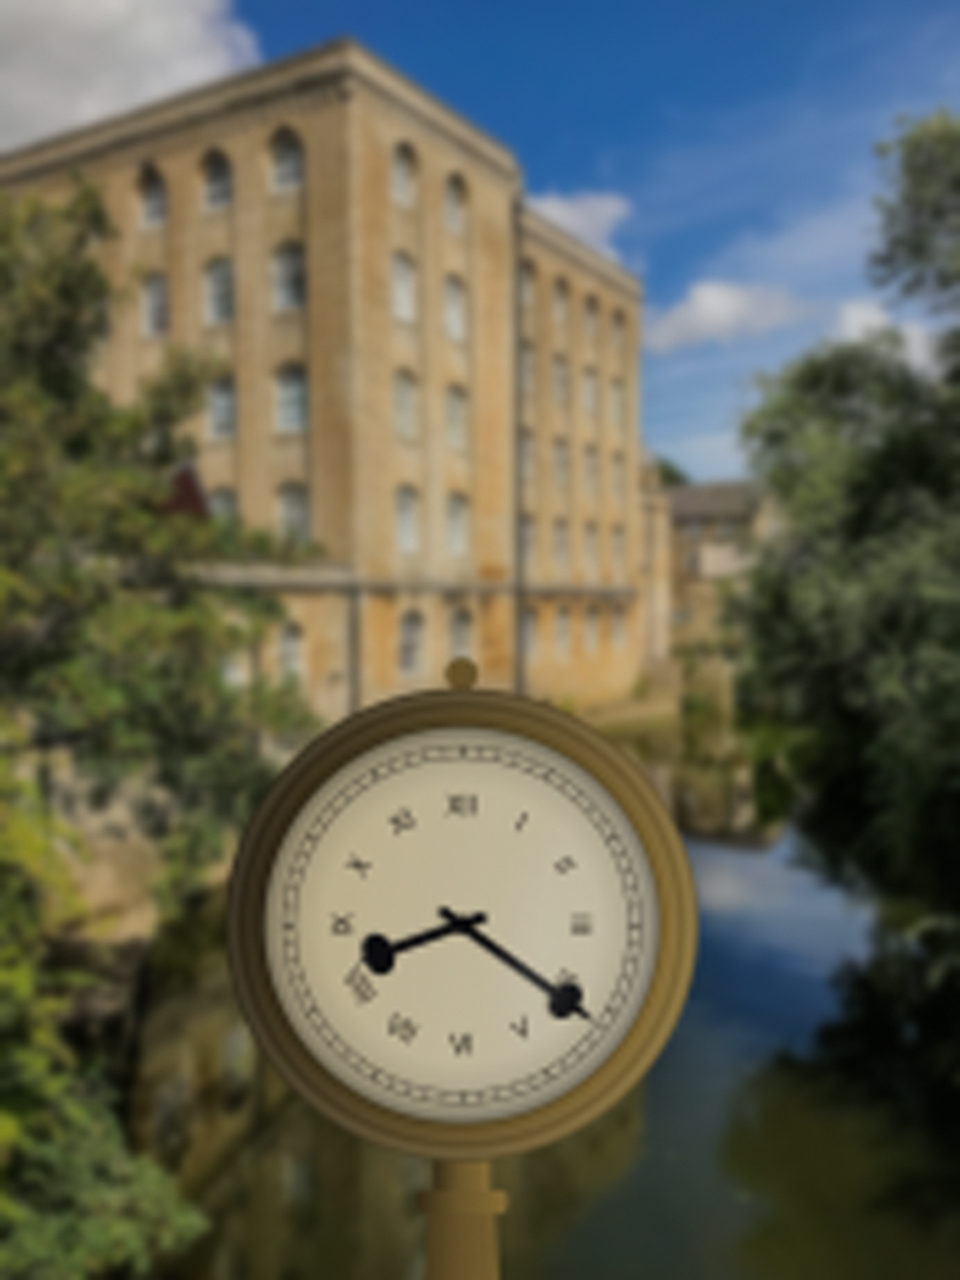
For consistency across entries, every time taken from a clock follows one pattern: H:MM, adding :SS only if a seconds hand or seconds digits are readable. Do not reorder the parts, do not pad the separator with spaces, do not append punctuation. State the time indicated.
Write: 8:21
